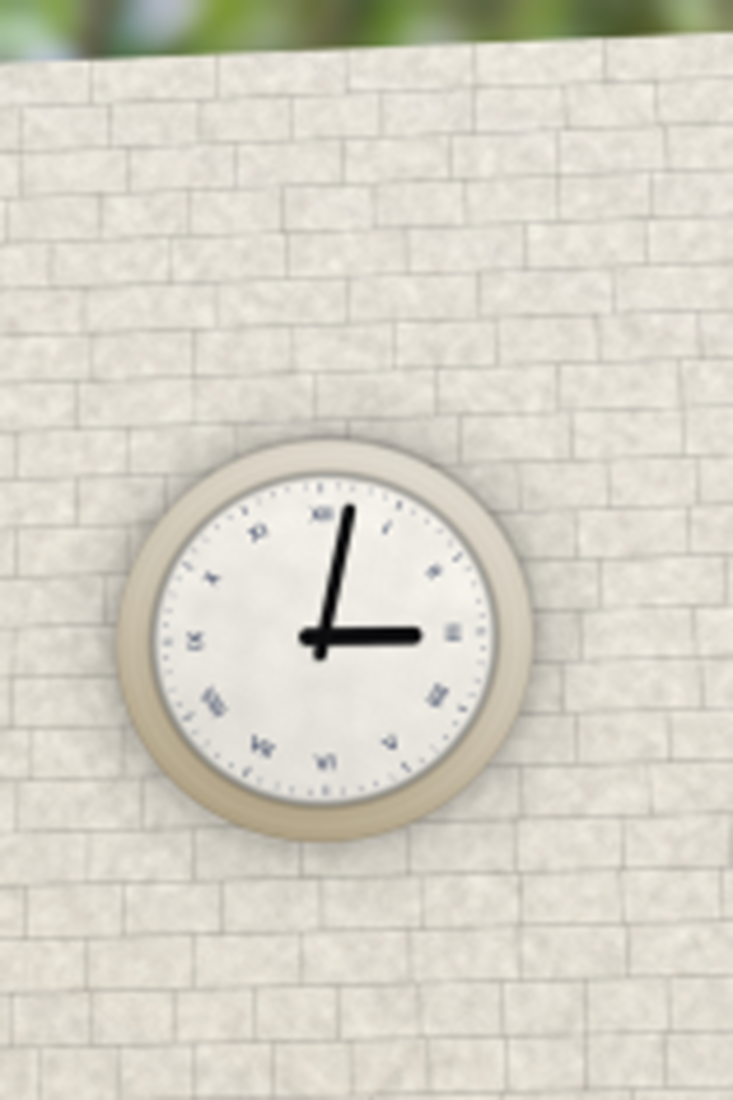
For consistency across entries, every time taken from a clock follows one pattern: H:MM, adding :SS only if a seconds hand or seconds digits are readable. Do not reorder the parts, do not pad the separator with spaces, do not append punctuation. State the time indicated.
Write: 3:02
